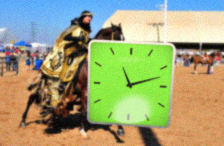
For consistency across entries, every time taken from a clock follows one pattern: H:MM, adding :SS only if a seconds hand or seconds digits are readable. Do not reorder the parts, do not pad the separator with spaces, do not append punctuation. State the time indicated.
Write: 11:12
